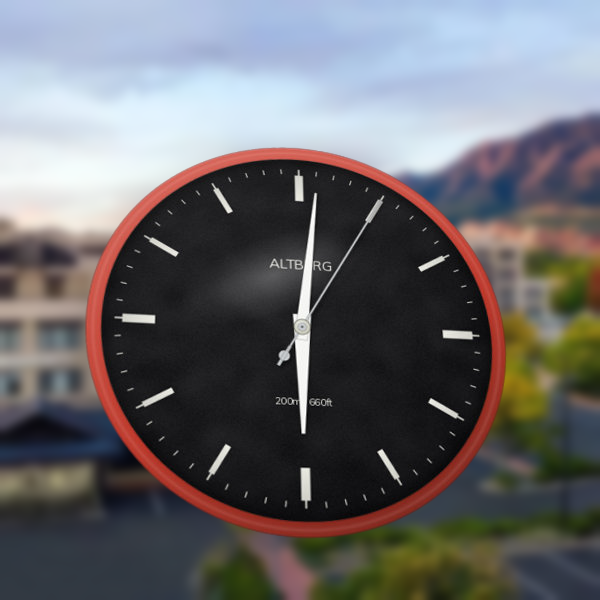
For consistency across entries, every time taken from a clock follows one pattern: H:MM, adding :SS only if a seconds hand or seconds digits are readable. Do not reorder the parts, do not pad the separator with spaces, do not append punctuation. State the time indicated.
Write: 6:01:05
